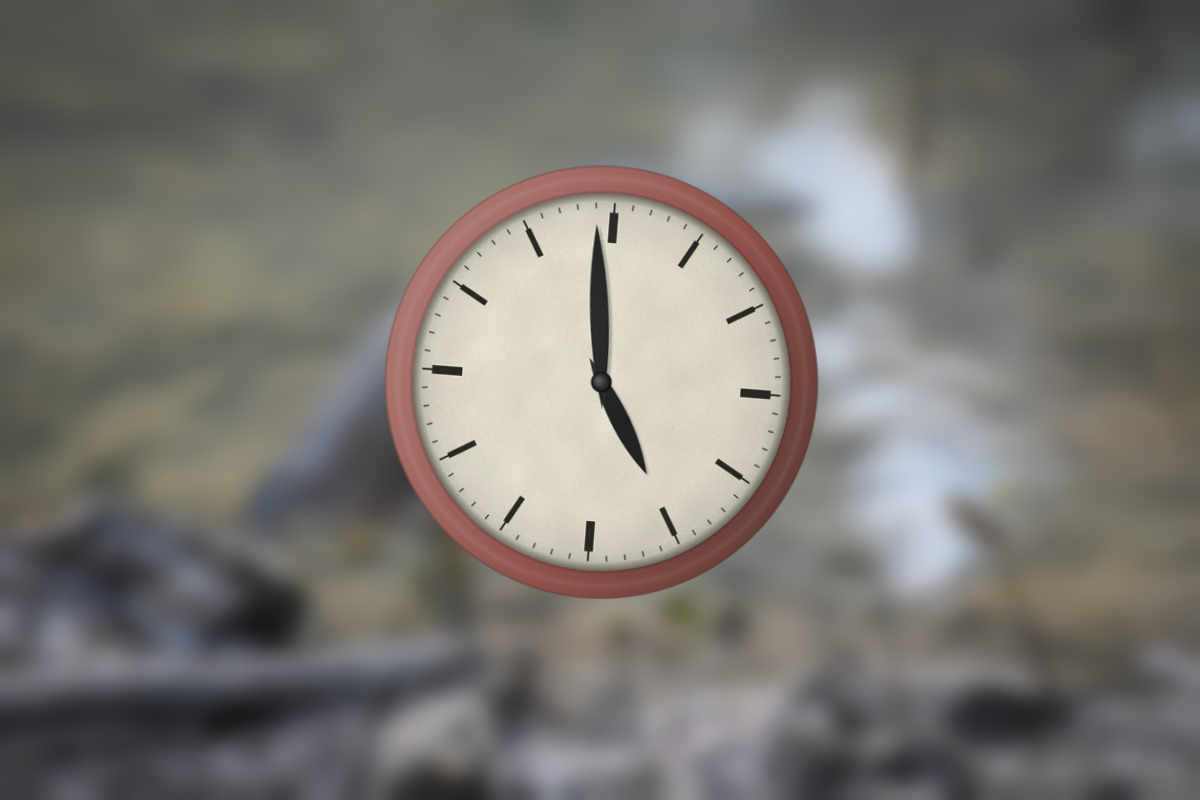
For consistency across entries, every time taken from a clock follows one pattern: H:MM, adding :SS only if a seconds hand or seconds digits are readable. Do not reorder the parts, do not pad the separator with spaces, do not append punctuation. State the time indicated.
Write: 4:59
